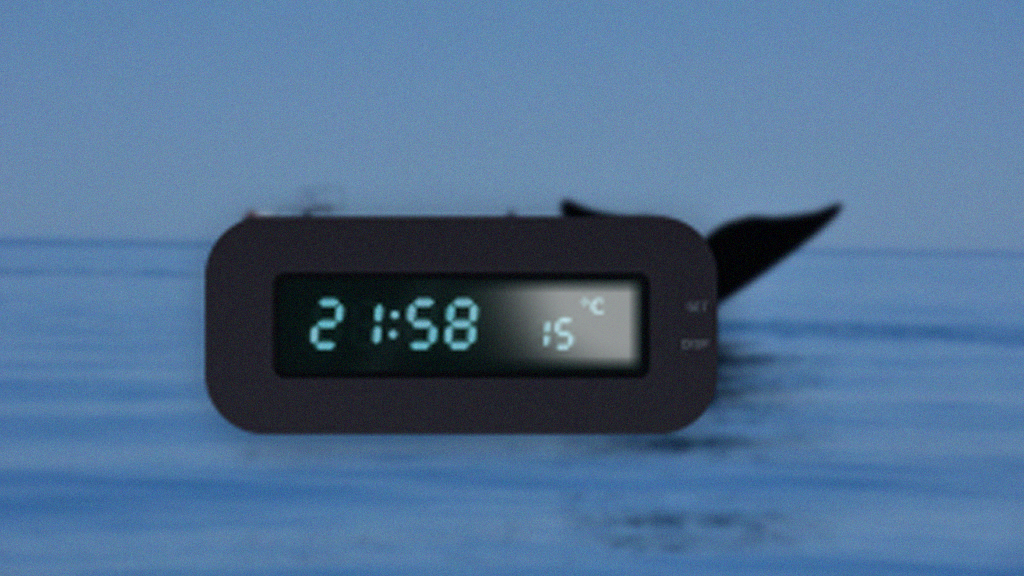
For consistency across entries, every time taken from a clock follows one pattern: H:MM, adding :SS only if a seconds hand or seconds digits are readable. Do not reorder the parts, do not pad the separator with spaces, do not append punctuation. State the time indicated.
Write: 21:58
